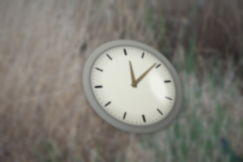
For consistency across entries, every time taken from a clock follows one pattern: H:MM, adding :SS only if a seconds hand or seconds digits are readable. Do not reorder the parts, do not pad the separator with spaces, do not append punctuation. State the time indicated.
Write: 12:09
